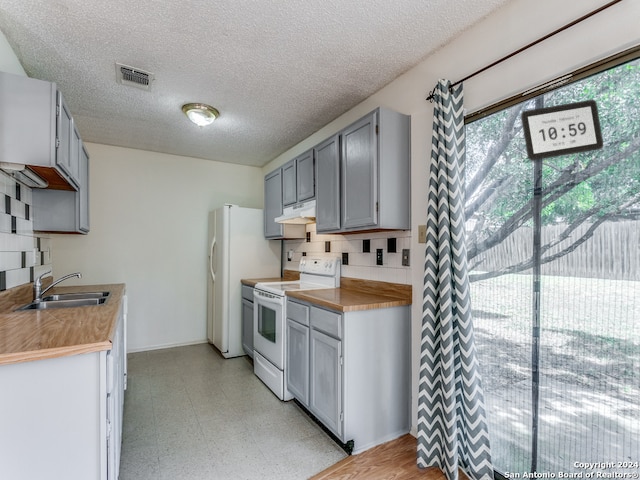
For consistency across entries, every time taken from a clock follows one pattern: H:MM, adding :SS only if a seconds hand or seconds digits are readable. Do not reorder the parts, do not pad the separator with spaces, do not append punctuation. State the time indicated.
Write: 10:59
